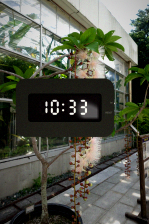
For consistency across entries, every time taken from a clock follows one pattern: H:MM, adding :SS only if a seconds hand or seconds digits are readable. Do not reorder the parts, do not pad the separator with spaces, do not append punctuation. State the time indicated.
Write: 10:33
